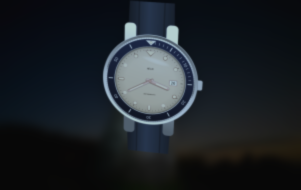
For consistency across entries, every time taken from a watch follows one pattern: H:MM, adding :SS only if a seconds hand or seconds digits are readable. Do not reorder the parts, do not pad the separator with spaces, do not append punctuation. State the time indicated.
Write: 3:40
